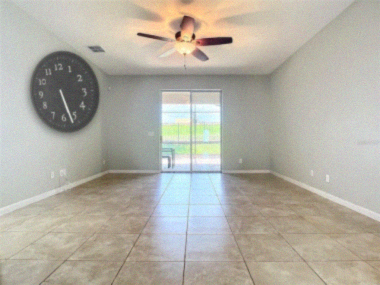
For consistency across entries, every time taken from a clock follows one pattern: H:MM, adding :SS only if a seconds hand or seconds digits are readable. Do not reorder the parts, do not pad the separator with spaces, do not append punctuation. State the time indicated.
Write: 5:27
